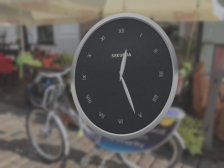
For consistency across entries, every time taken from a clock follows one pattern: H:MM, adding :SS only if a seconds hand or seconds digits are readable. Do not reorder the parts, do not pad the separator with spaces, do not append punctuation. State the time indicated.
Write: 12:26
